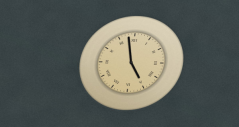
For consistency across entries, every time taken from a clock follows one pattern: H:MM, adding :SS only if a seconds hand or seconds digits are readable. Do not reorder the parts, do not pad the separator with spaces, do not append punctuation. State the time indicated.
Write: 4:58
